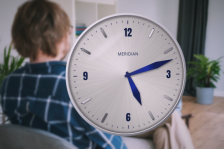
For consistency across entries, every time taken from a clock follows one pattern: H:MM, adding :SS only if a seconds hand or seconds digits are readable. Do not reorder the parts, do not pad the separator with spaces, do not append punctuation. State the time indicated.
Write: 5:12
